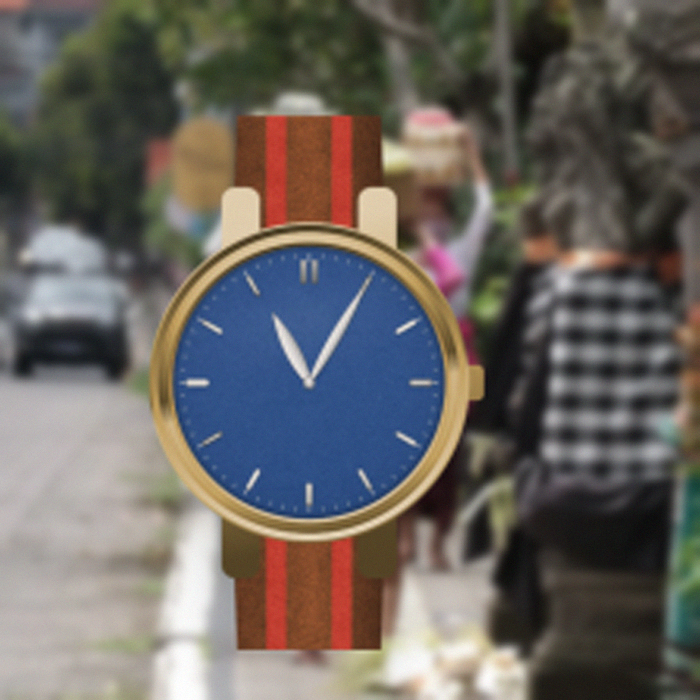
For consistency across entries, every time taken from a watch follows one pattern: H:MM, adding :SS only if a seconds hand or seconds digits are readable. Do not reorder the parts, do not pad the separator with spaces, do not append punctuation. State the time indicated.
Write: 11:05
